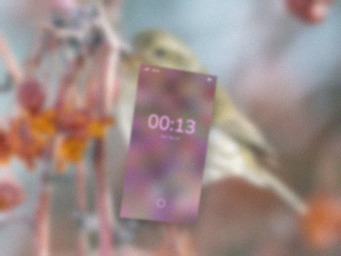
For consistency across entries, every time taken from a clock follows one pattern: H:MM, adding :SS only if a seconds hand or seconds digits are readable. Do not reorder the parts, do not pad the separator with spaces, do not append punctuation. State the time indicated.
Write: 0:13
